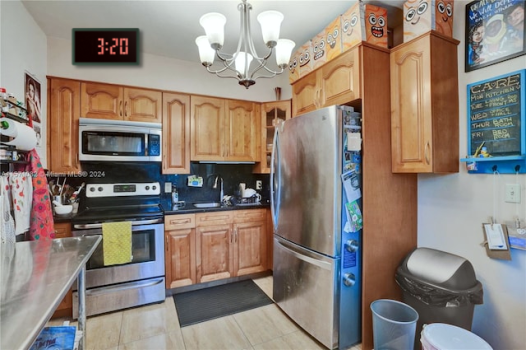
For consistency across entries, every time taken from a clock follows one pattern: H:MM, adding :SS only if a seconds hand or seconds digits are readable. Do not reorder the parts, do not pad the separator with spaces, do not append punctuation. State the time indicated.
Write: 3:20
